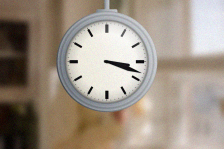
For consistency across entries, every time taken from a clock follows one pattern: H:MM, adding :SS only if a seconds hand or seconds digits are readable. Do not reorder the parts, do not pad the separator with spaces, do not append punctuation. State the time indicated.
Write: 3:18
